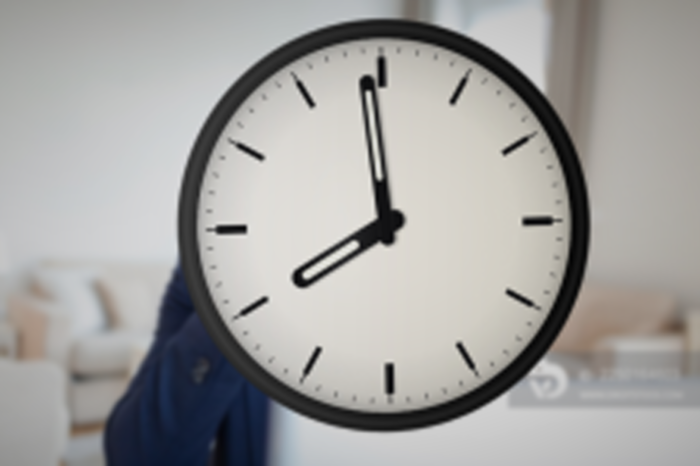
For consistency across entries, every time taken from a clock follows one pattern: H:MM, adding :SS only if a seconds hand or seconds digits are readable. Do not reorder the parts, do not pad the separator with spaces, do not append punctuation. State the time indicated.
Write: 7:59
